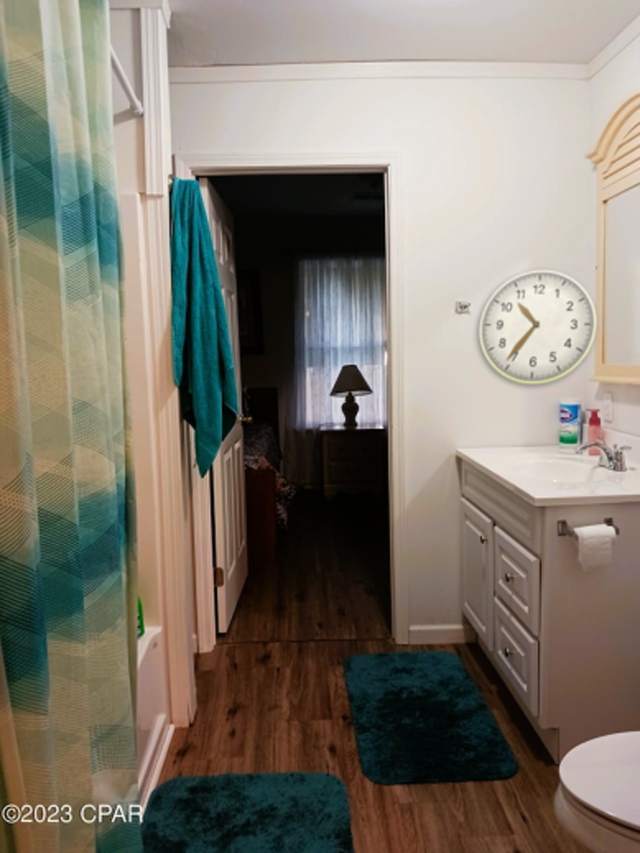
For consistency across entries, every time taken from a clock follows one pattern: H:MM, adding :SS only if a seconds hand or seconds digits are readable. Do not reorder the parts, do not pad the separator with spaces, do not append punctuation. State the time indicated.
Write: 10:36
